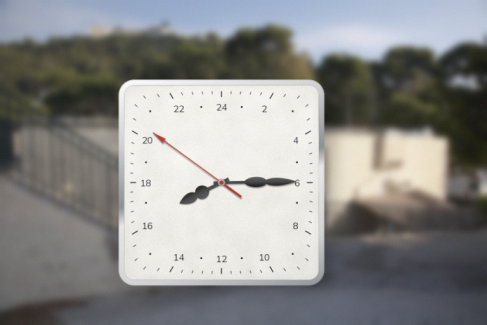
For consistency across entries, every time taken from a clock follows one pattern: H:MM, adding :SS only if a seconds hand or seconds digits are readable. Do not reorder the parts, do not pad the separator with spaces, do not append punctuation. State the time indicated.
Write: 16:14:51
